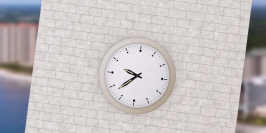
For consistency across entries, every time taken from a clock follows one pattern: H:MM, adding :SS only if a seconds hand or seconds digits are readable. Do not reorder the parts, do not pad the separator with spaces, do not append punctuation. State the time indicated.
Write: 9:38
